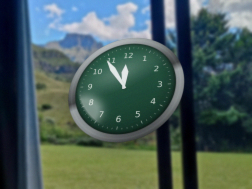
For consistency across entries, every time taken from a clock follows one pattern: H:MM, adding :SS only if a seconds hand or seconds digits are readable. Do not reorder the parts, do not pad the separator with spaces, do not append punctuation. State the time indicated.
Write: 11:54
